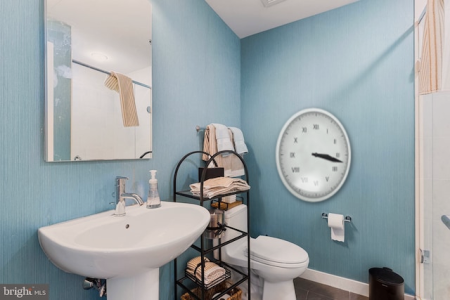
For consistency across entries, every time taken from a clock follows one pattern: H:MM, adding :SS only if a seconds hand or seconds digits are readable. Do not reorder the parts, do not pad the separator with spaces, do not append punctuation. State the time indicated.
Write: 3:17
